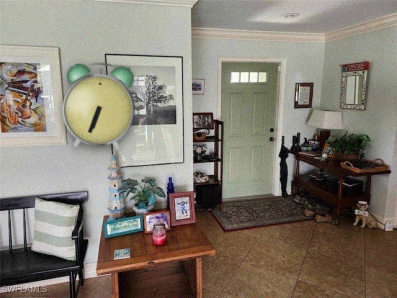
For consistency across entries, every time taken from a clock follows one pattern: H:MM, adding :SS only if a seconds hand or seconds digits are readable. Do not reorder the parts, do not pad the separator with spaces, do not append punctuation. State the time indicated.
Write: 6:33
